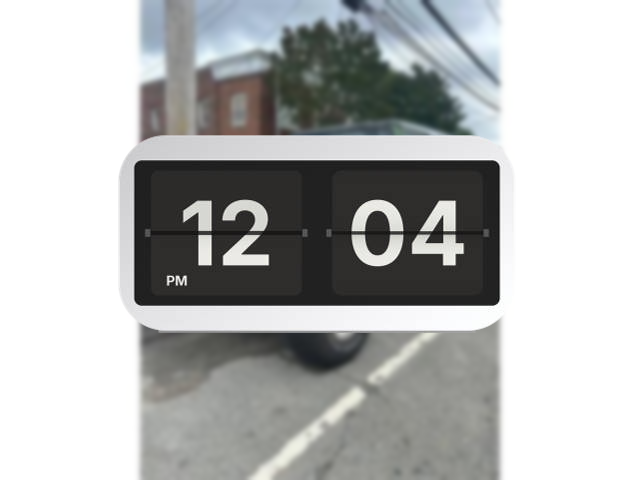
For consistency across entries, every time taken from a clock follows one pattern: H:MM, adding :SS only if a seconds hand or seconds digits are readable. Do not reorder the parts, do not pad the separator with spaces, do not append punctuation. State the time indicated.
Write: 12:04
